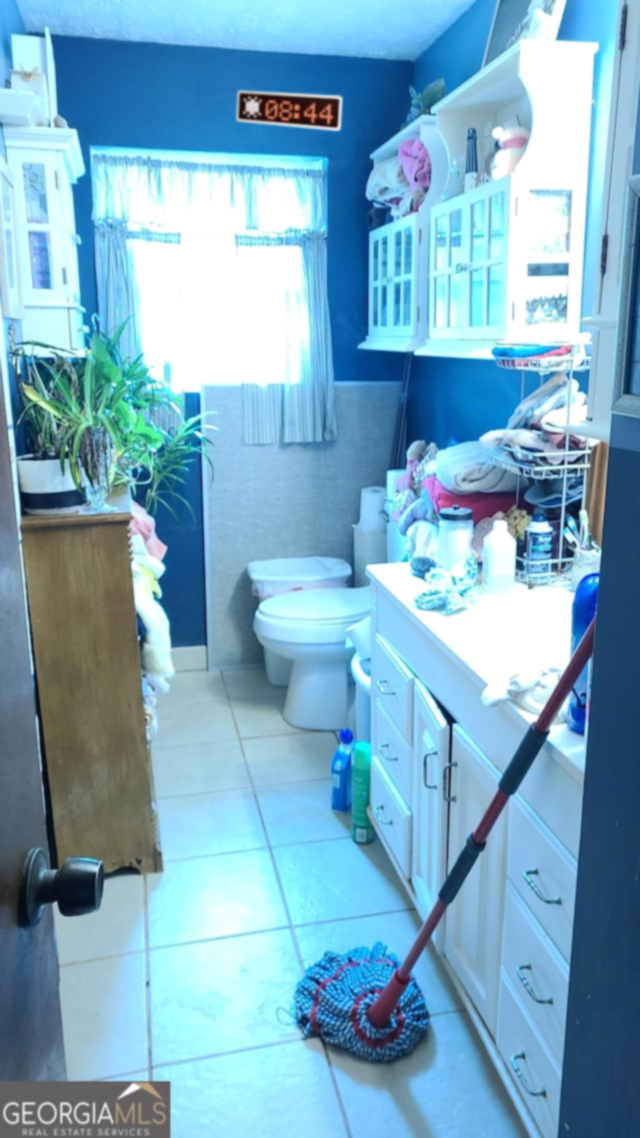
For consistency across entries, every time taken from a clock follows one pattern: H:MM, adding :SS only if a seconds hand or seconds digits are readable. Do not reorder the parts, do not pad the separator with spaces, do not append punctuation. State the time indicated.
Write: 8:44
